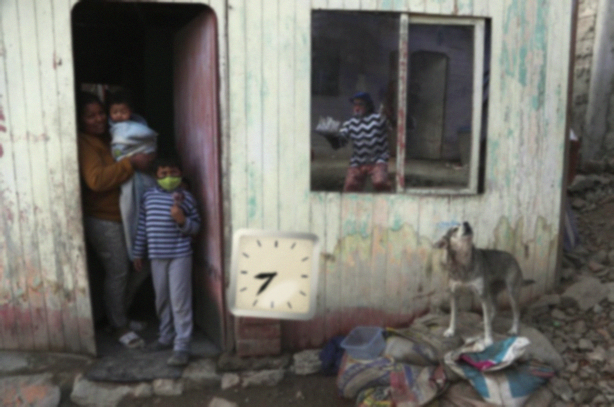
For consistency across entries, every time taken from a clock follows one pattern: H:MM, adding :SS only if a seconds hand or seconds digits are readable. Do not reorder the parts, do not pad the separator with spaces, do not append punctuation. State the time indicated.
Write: 8:36
